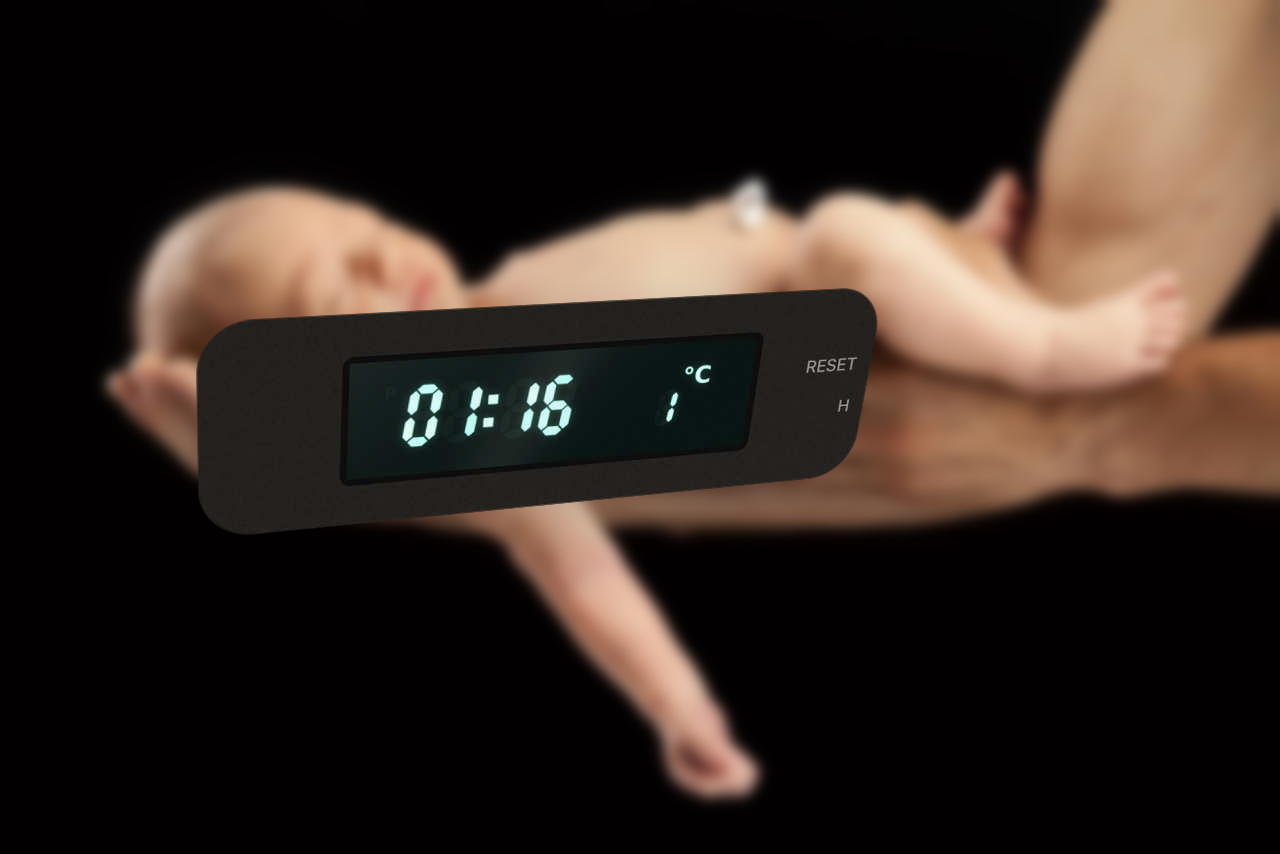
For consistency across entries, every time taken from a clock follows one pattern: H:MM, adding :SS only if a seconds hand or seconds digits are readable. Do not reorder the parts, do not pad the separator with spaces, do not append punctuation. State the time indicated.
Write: 1:16
